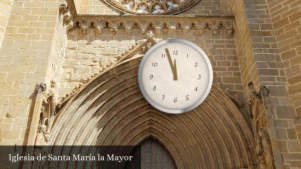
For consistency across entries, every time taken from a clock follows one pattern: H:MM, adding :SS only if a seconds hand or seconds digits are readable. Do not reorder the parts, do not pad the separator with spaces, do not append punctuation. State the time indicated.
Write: 11:57
